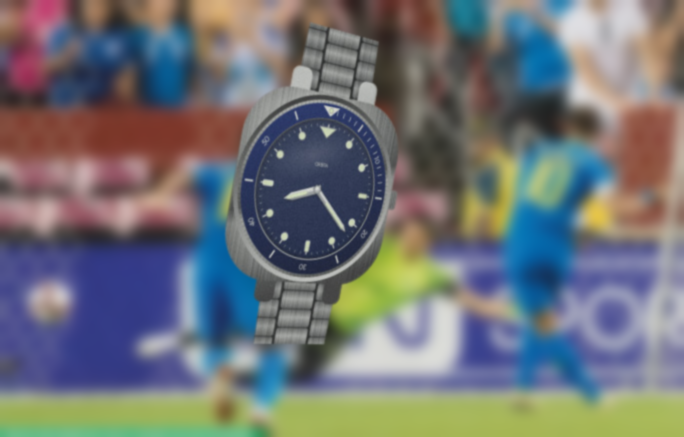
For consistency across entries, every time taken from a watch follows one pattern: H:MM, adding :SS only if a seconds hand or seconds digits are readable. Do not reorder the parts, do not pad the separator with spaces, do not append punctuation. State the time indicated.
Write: 8:22
